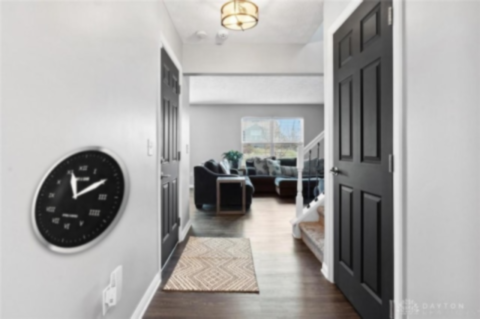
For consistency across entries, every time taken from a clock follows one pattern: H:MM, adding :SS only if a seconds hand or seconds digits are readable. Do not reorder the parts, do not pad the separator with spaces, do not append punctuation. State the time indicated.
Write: 11:10
